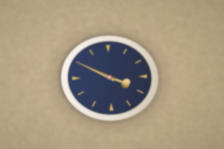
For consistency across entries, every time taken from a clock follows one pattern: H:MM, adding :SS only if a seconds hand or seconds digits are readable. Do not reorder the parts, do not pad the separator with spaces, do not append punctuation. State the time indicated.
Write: 3:50
